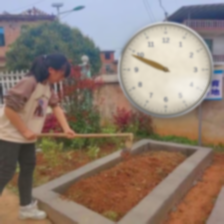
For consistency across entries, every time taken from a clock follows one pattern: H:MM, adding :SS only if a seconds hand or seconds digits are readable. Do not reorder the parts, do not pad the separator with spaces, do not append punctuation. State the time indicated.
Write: 9:49
